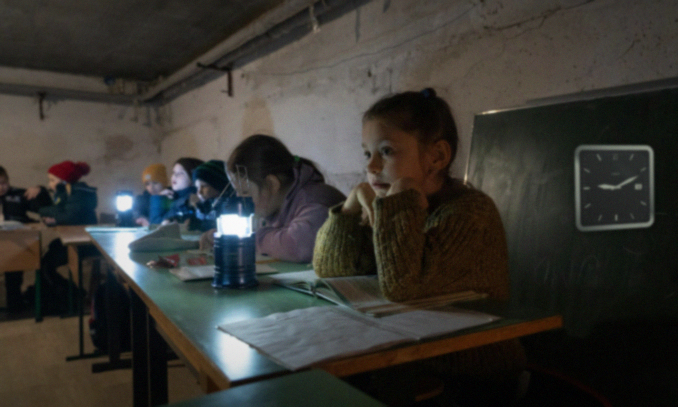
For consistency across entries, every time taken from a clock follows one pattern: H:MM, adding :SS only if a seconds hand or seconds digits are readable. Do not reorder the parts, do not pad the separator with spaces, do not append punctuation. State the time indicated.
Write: 9:11
